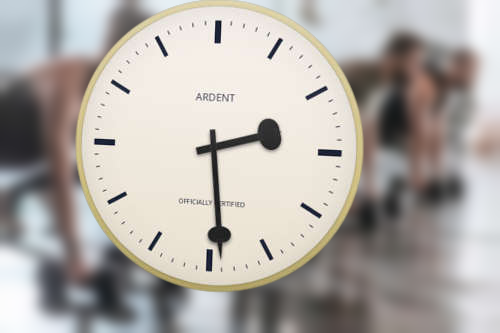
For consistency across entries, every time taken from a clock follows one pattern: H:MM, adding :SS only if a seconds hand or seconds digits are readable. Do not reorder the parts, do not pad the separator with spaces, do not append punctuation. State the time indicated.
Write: 2:29
